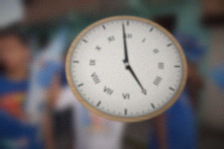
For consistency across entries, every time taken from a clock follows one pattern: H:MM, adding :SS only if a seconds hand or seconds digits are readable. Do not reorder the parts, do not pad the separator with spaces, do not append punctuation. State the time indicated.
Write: 4:59
